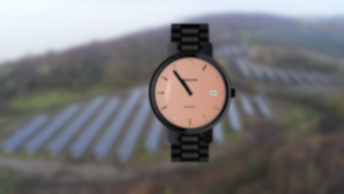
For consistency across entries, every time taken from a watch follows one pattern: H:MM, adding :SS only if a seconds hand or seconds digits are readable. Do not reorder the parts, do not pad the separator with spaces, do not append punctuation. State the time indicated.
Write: 10:54
